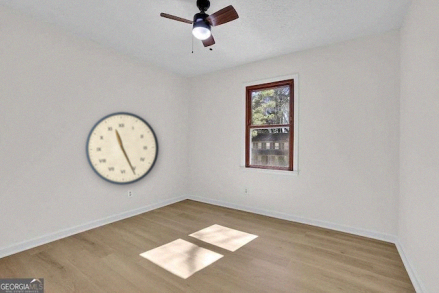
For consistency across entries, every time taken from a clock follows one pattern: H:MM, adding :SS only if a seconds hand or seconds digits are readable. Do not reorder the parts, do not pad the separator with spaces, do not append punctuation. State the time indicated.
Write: 11:26
